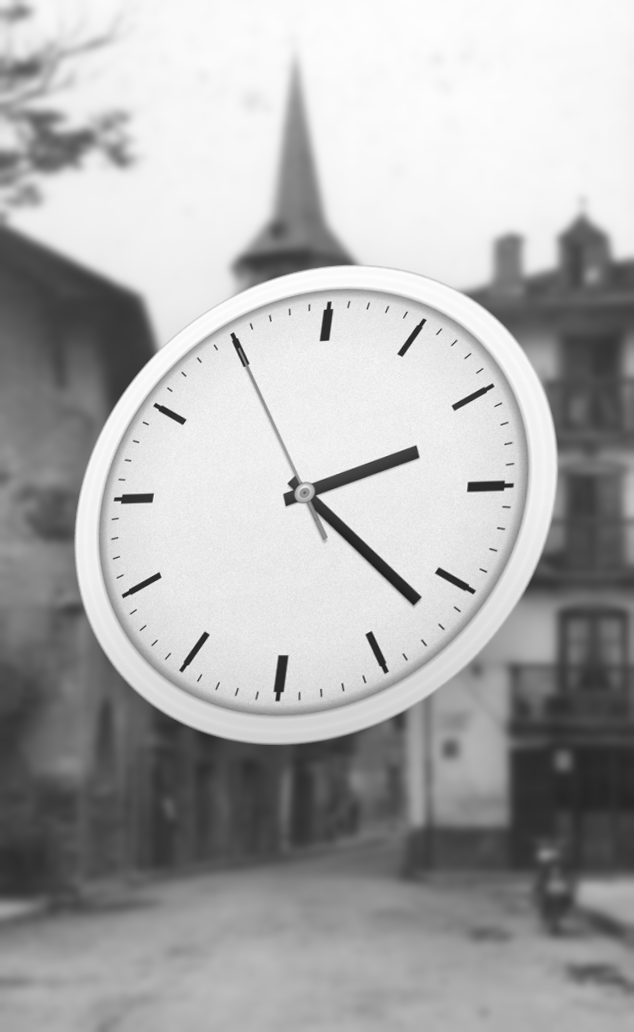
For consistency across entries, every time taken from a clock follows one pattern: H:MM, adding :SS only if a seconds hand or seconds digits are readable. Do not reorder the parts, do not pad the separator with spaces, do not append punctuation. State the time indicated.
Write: 2:21:55
